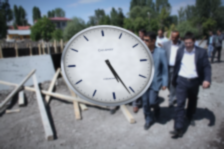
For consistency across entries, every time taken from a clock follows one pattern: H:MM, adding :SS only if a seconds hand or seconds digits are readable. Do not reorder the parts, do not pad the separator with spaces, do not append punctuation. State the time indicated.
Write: 5:26
